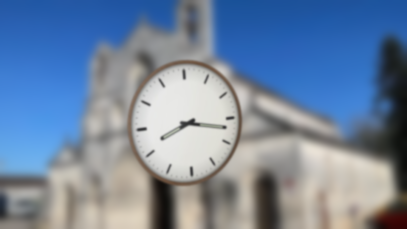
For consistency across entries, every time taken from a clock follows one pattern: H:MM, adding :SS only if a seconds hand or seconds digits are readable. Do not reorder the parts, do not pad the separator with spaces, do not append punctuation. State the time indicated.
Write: 8:17
